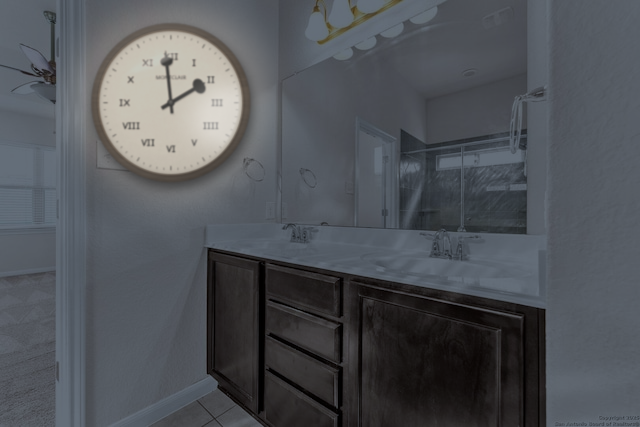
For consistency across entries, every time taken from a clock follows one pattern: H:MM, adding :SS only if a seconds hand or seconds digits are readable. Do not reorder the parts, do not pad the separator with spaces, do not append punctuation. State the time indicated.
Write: 1:59
